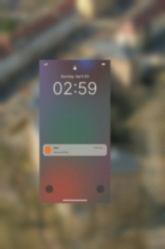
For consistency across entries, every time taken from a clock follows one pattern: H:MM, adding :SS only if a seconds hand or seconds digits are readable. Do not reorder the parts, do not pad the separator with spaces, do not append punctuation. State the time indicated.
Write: 2:59
